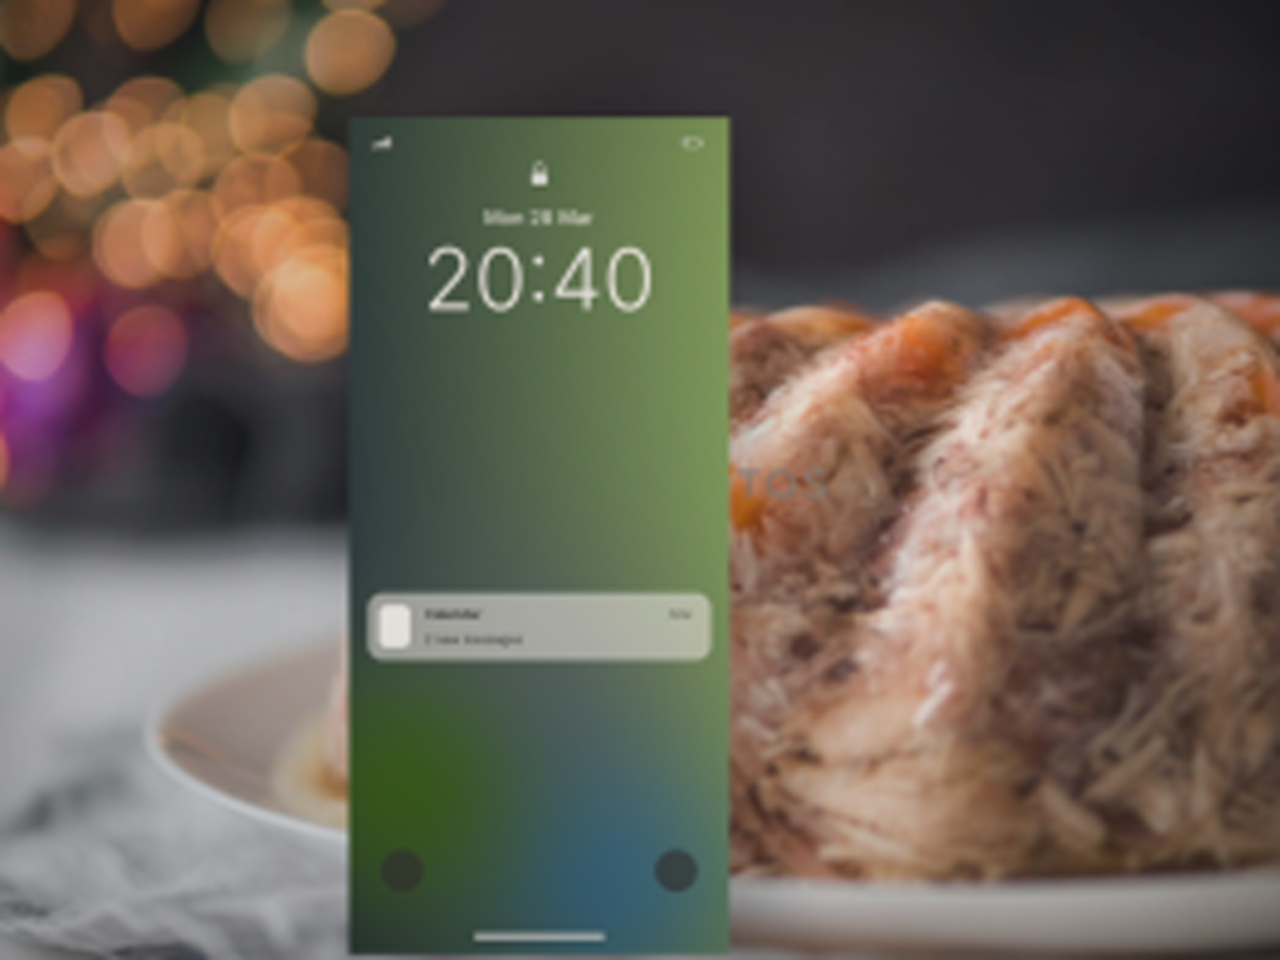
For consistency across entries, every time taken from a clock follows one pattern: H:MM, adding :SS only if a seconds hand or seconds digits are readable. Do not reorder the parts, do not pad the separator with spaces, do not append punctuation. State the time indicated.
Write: 20:40
